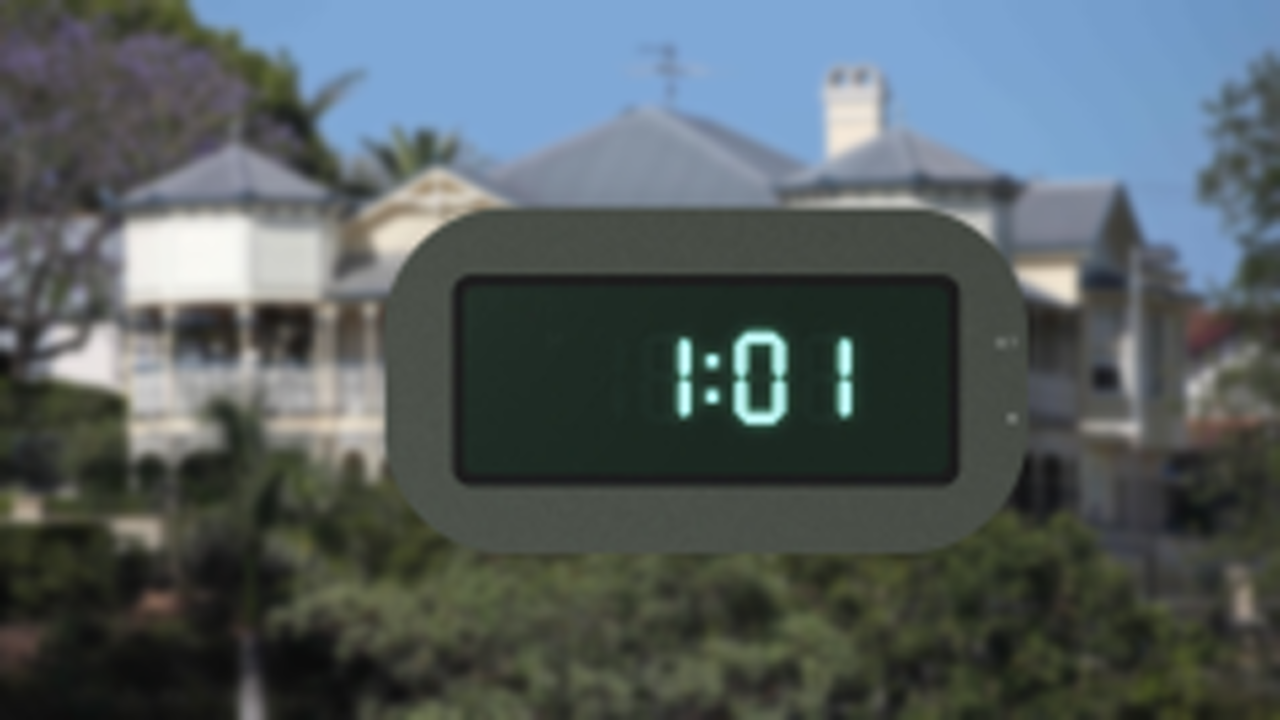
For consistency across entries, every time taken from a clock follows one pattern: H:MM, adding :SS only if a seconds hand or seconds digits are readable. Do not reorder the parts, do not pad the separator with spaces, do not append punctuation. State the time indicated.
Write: 1:01
